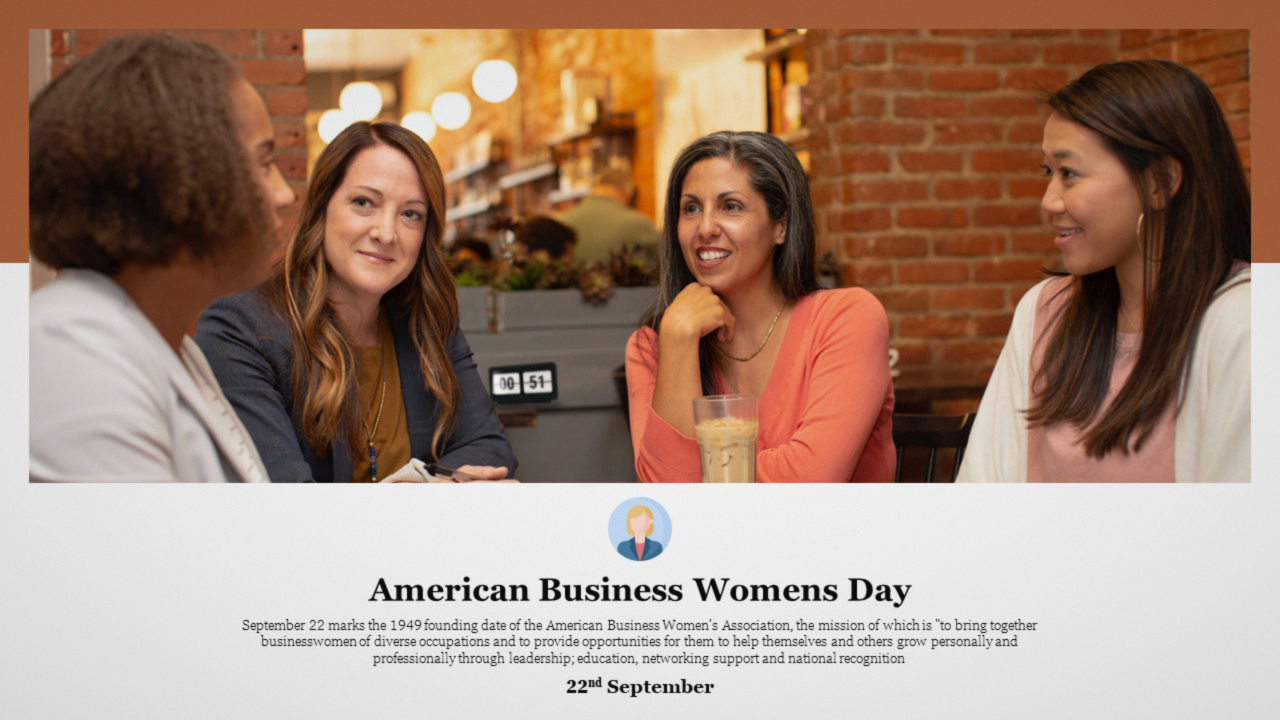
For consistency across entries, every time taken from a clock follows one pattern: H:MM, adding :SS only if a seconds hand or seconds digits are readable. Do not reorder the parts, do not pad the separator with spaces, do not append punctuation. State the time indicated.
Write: 0:51
